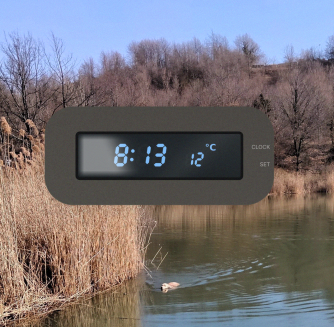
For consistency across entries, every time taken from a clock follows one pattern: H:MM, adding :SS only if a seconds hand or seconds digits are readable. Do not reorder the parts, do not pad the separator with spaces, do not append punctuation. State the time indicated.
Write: 8:13
